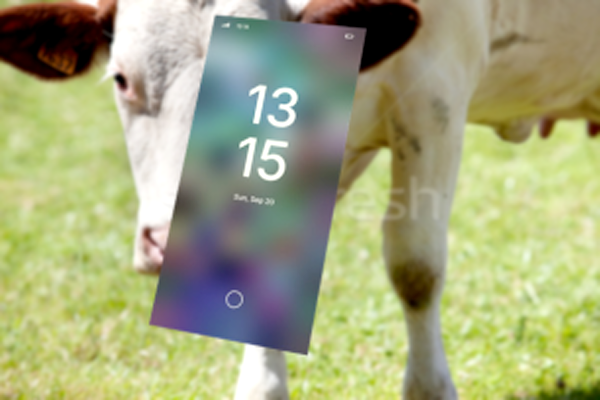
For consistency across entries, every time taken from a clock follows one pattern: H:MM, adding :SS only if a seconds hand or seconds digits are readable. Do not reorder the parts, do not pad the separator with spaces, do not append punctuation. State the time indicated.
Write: 13:15
